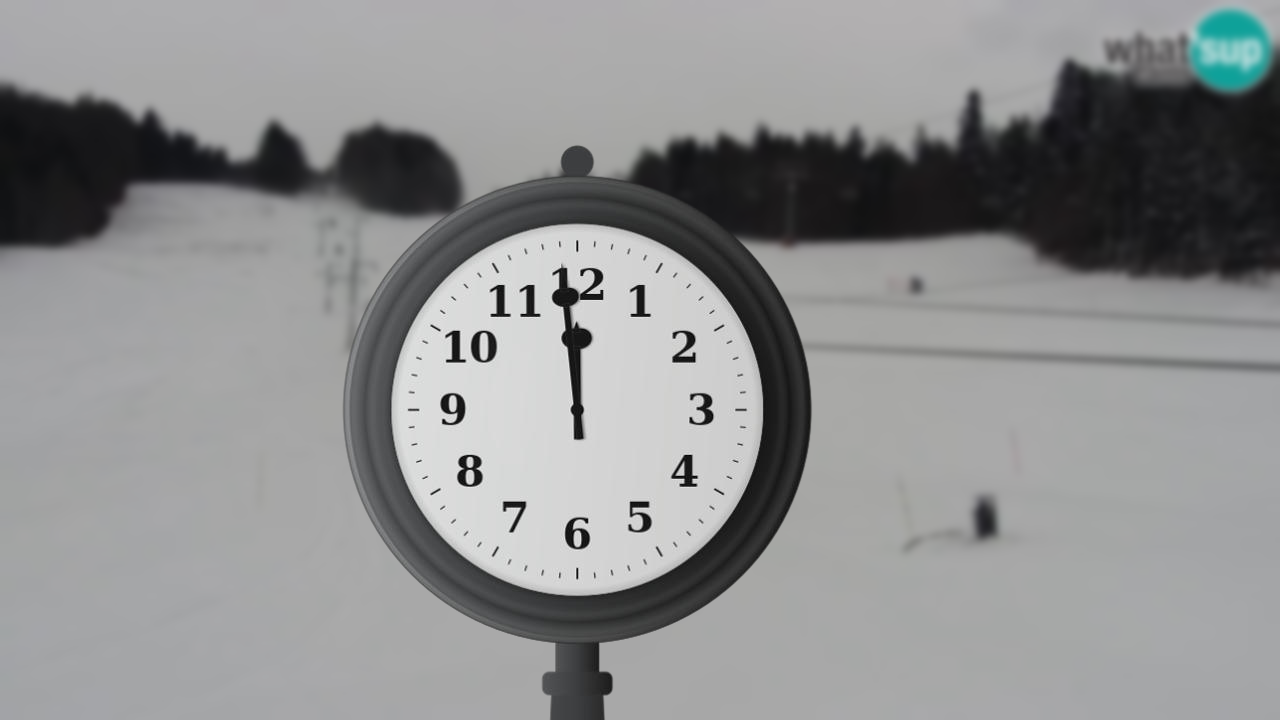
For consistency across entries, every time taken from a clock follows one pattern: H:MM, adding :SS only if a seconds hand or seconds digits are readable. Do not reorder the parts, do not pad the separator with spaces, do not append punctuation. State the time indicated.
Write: 11:59
